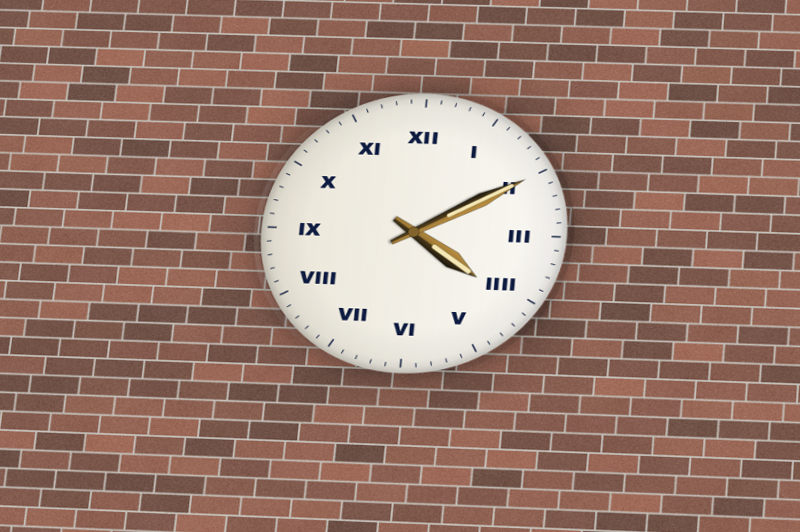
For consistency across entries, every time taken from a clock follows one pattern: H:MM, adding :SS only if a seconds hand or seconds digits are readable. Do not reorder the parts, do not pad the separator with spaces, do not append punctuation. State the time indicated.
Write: 4:10
